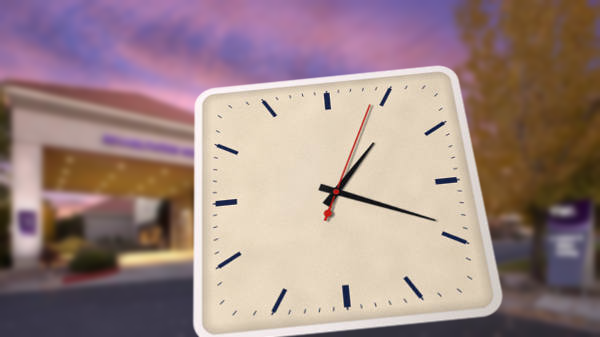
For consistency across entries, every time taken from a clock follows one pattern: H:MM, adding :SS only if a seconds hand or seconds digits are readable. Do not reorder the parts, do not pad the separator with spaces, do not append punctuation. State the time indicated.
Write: 1:19:04
